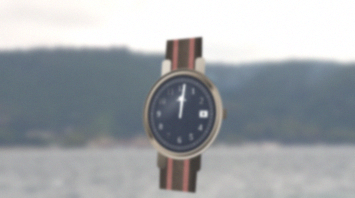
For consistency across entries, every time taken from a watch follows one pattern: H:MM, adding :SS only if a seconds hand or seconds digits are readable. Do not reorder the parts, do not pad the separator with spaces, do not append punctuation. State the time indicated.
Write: 12:01
